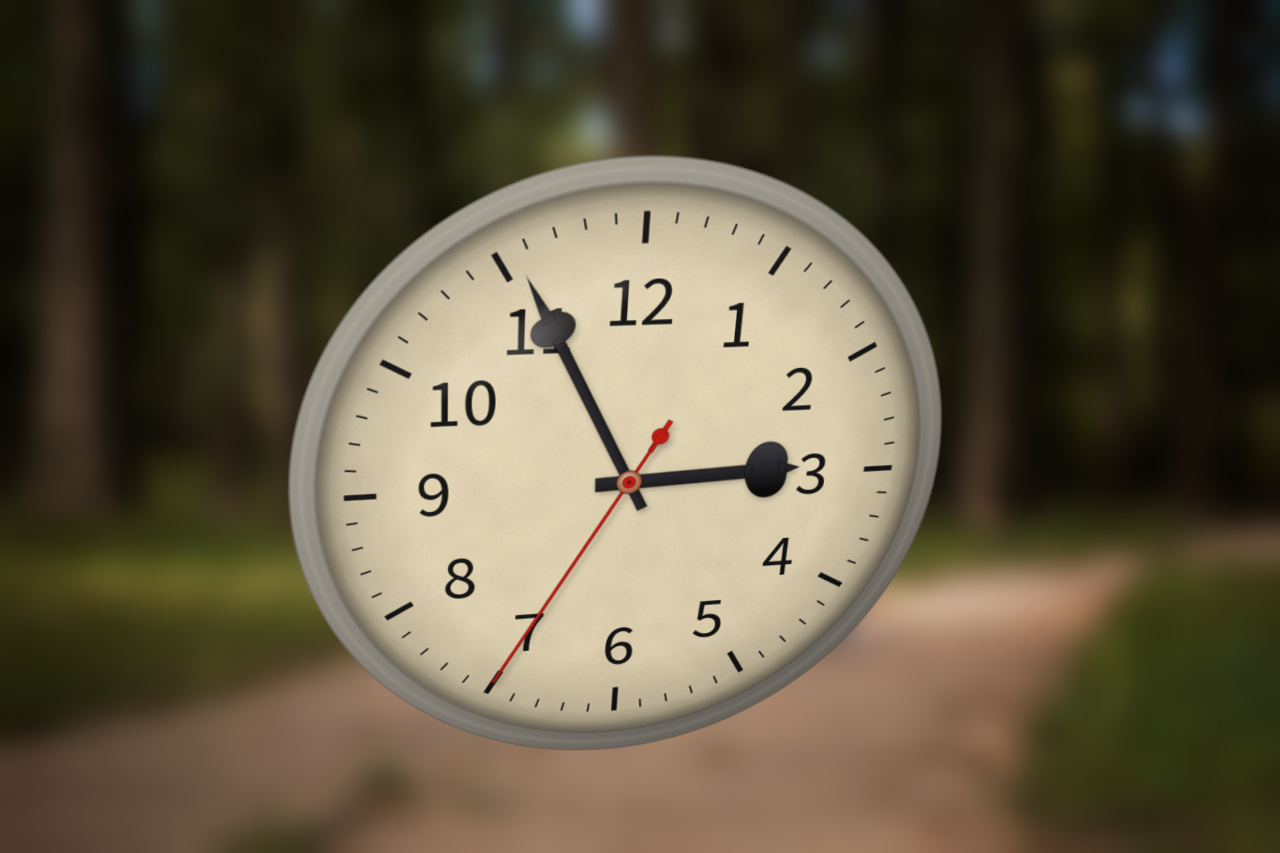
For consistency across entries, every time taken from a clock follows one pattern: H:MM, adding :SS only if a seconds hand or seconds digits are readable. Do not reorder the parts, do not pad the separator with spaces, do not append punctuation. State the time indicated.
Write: 2:55:35
